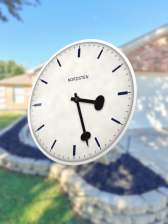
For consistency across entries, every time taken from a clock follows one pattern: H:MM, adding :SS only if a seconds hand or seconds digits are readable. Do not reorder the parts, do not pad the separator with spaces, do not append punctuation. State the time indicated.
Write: 3:27
